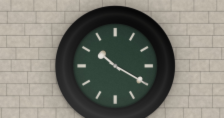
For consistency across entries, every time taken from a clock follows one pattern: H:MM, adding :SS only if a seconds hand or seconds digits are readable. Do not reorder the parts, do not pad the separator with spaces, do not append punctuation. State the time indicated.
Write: 10:20
